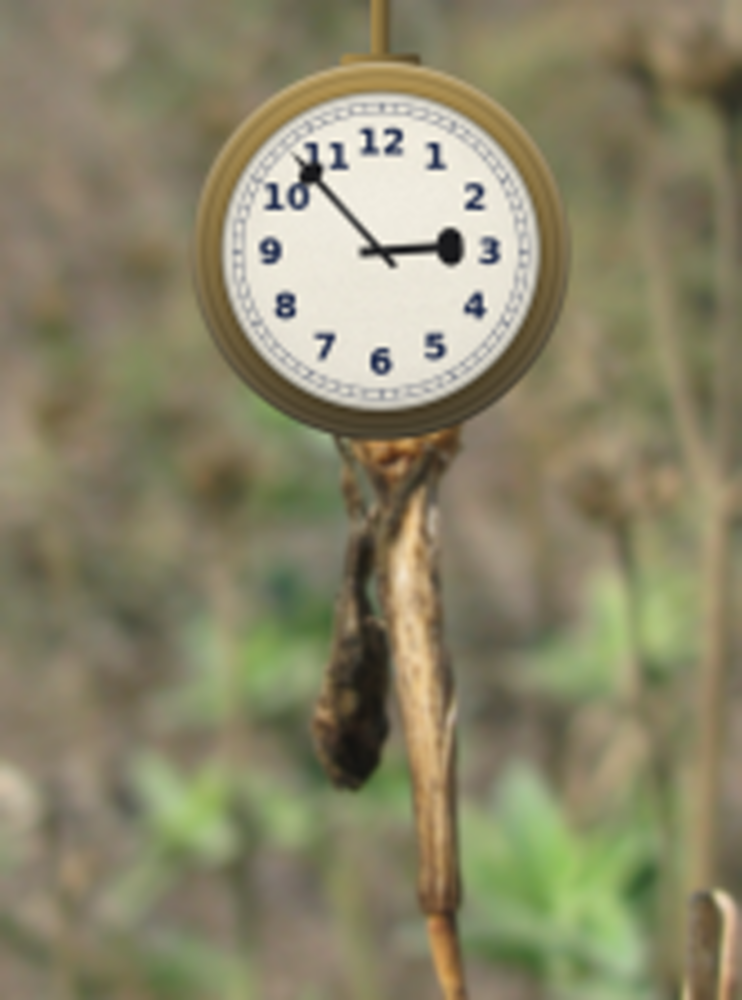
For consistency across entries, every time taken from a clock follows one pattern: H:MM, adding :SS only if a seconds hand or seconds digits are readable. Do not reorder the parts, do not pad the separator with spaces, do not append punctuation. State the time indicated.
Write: 2:53
